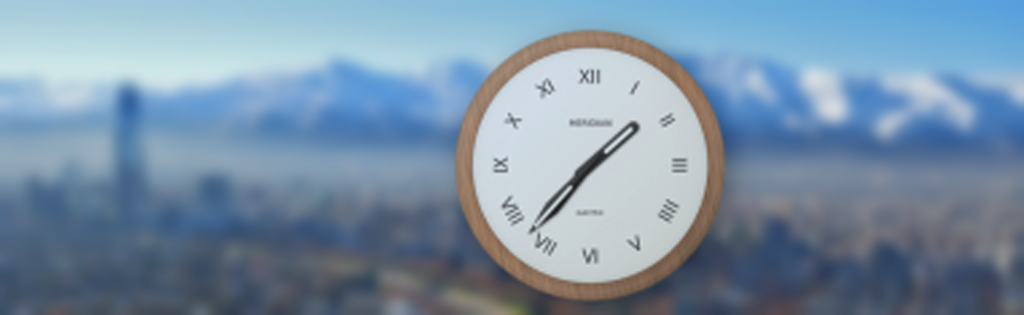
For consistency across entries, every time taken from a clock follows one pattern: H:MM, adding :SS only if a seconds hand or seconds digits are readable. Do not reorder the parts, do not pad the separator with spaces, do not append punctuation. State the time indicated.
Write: 1:37
